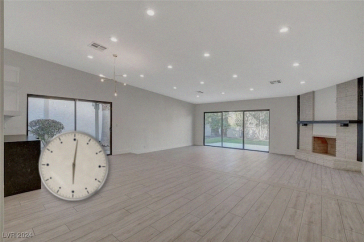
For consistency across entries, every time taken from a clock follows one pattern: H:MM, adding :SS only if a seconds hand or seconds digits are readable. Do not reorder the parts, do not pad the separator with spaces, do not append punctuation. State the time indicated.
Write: 6:01
